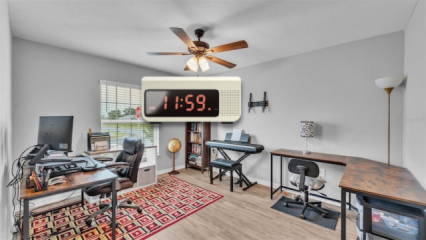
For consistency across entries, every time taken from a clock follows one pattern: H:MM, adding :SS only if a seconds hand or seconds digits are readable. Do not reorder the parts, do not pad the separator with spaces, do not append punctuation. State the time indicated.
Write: 11:59
